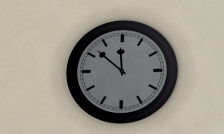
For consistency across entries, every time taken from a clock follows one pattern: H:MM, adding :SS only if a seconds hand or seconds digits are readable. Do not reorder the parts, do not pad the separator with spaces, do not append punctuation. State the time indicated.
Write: 11:52
